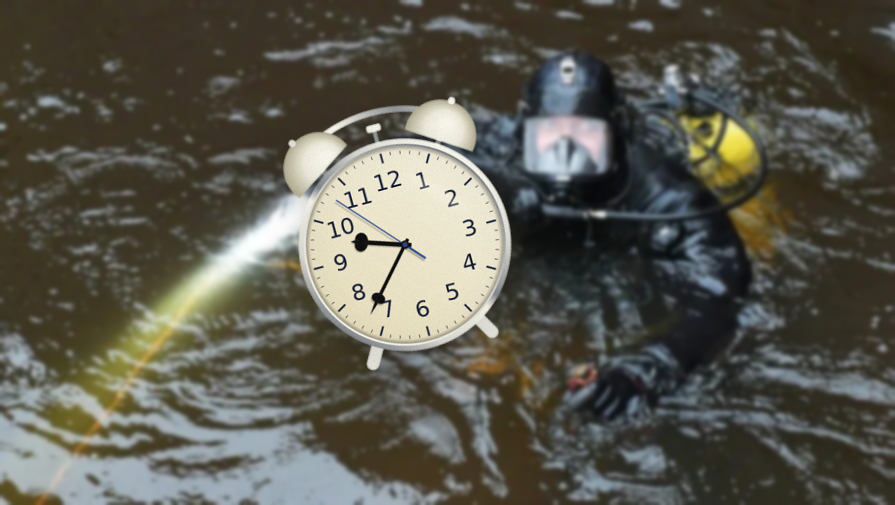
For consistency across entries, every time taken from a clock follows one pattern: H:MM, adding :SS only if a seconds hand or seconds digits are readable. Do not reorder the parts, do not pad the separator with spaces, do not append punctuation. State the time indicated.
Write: 9:36:53
